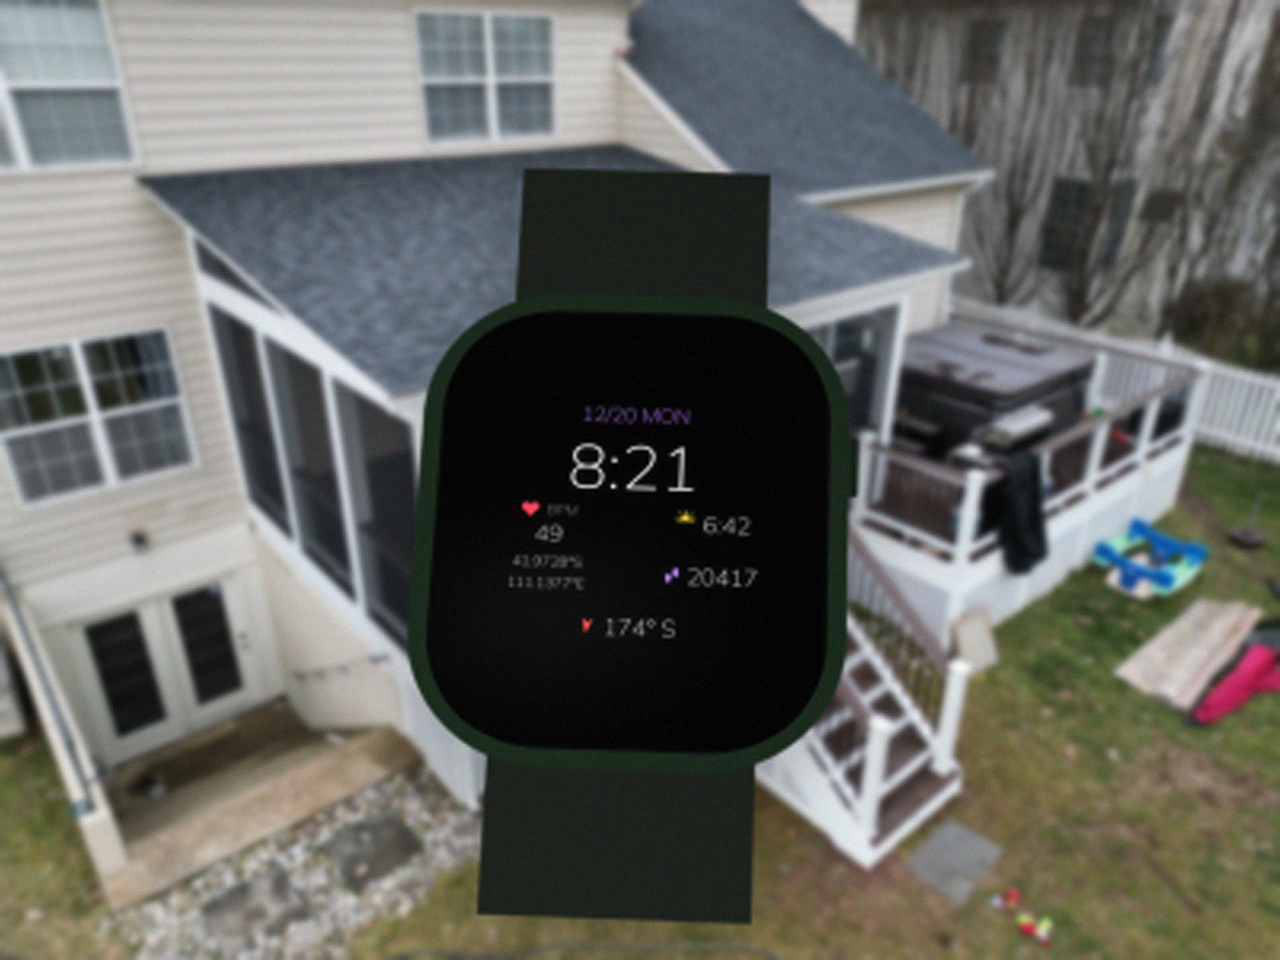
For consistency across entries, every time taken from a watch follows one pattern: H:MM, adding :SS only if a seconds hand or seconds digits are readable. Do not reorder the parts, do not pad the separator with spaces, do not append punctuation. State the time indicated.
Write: 8:21
